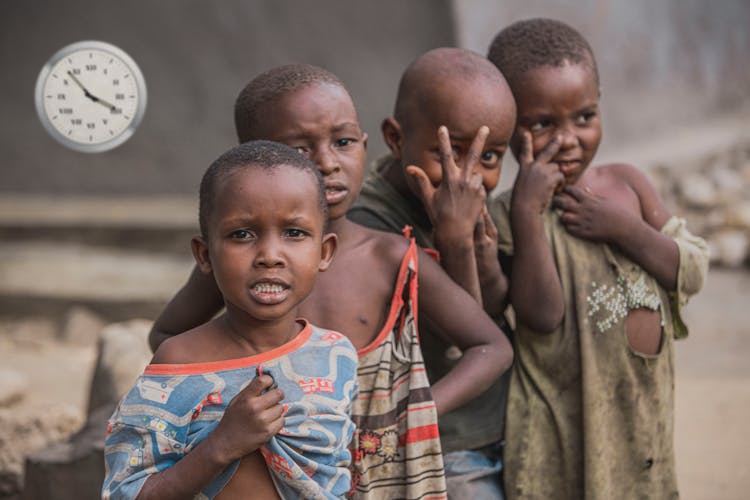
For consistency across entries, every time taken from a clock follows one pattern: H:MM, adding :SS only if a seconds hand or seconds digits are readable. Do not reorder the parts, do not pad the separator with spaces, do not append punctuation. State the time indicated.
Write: 3:53
